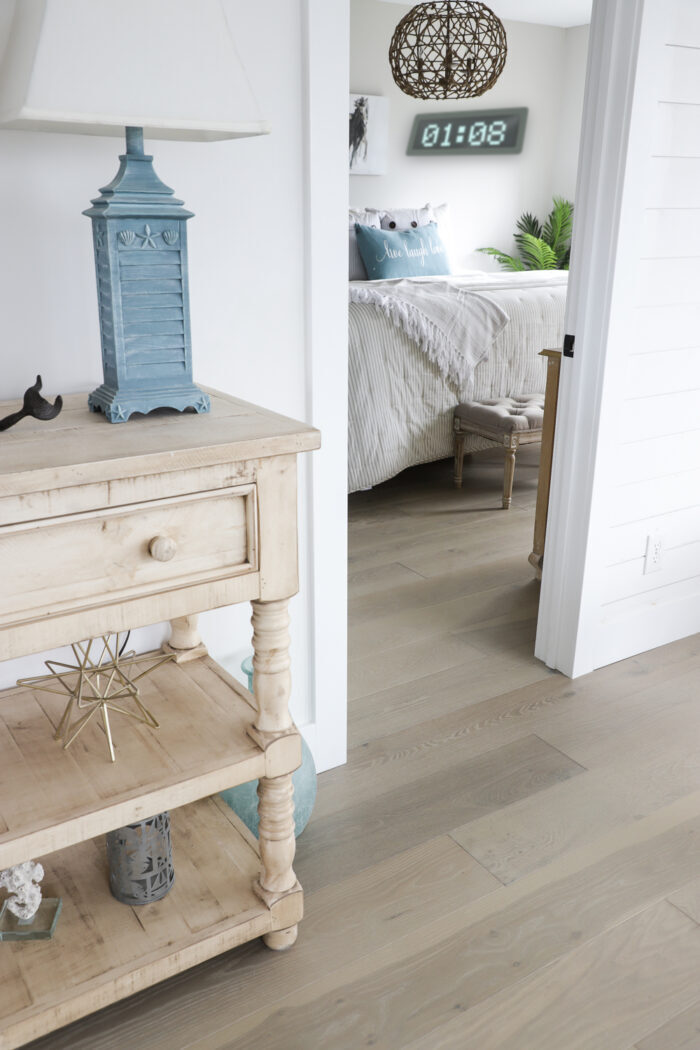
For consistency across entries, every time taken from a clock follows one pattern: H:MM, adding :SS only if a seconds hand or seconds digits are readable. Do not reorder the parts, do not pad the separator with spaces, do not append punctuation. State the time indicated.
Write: 1:08
